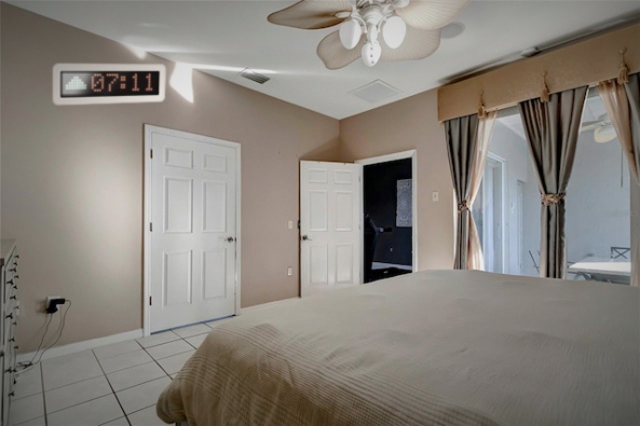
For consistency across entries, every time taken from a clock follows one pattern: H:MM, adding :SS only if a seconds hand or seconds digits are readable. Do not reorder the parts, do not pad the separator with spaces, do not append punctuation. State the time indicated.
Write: 7:11
